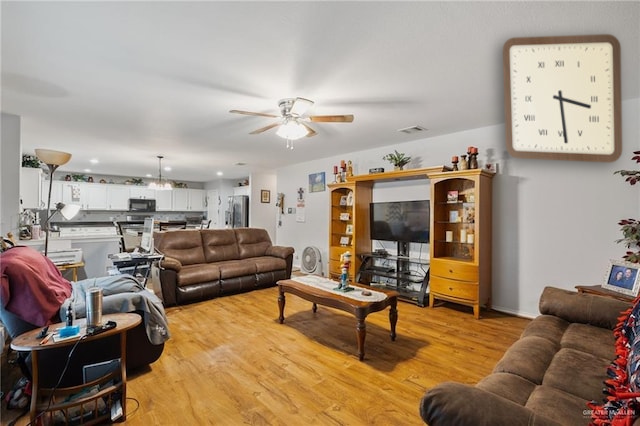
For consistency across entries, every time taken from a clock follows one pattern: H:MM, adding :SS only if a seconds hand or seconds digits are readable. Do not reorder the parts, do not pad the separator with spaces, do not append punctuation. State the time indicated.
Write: 3:29
